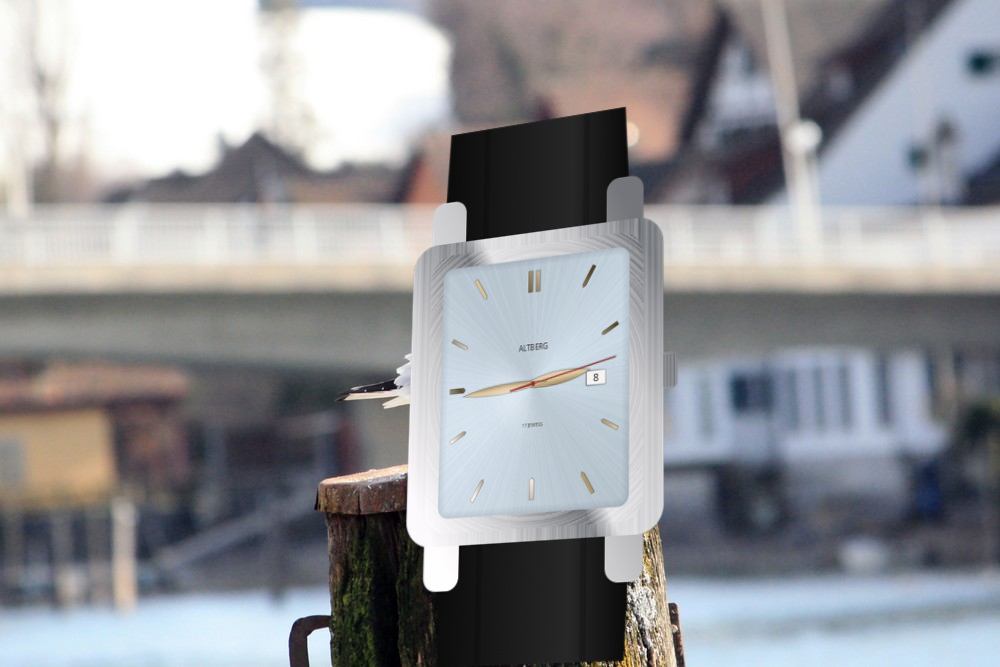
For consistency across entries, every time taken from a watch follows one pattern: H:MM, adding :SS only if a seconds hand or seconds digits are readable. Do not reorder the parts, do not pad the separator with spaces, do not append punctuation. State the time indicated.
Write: 2:44:13
